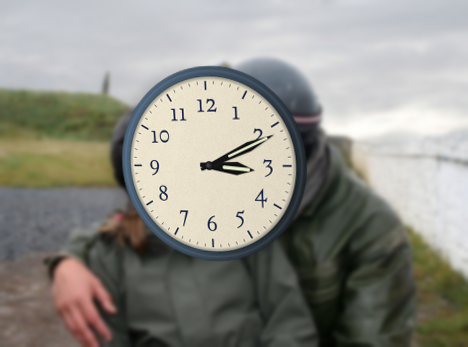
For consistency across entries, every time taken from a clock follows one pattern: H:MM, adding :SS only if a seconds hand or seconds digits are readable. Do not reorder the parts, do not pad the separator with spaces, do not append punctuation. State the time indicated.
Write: 3:11
